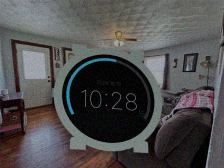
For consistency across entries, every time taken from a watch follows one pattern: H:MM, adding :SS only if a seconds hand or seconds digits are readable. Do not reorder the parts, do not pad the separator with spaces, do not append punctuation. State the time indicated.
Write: 10:28:15
